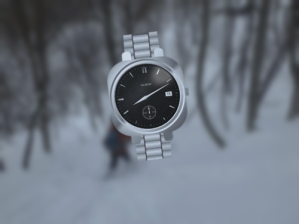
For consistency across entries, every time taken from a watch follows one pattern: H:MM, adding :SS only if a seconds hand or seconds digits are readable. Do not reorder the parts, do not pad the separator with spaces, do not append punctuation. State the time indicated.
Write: 8:11
